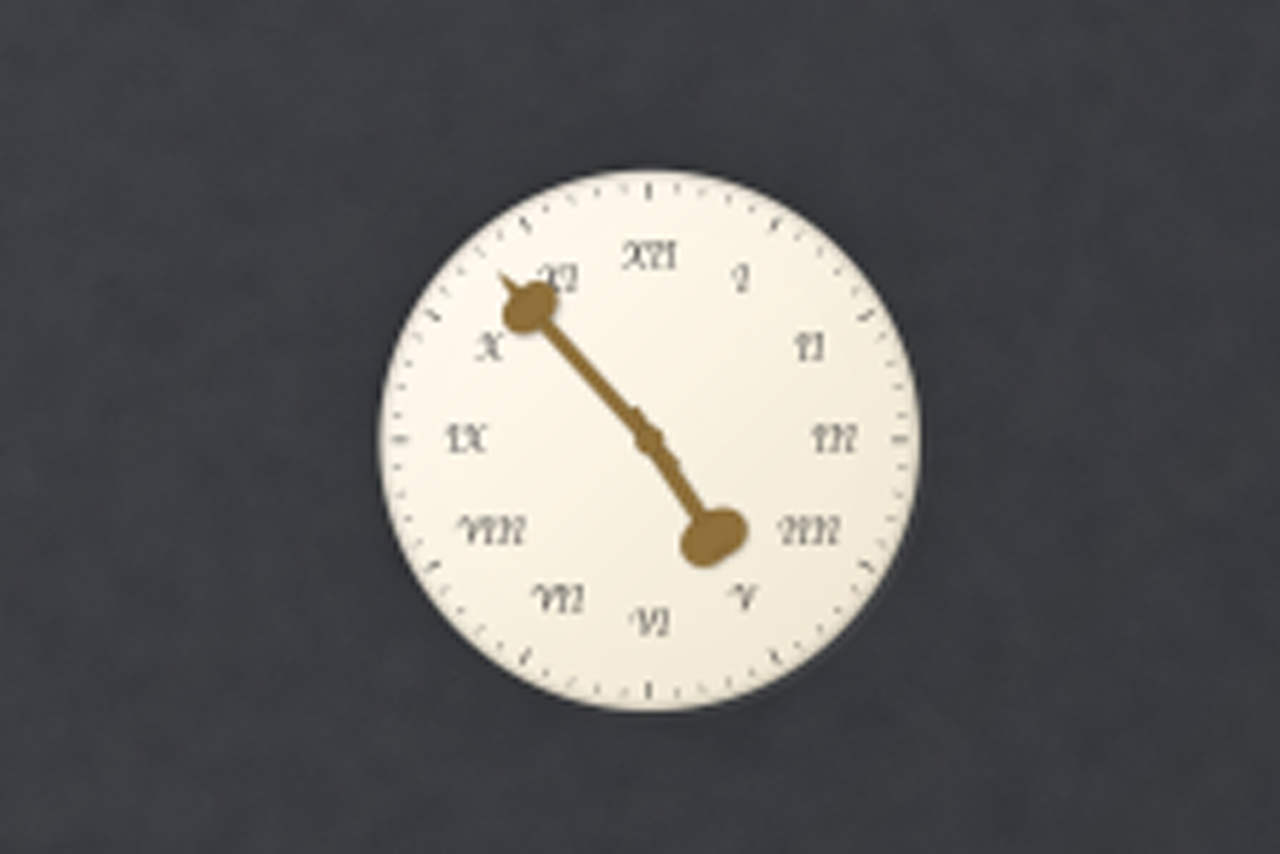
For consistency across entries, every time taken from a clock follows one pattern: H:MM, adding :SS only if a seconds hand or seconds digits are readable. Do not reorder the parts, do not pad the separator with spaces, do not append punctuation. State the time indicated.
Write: 4:53
